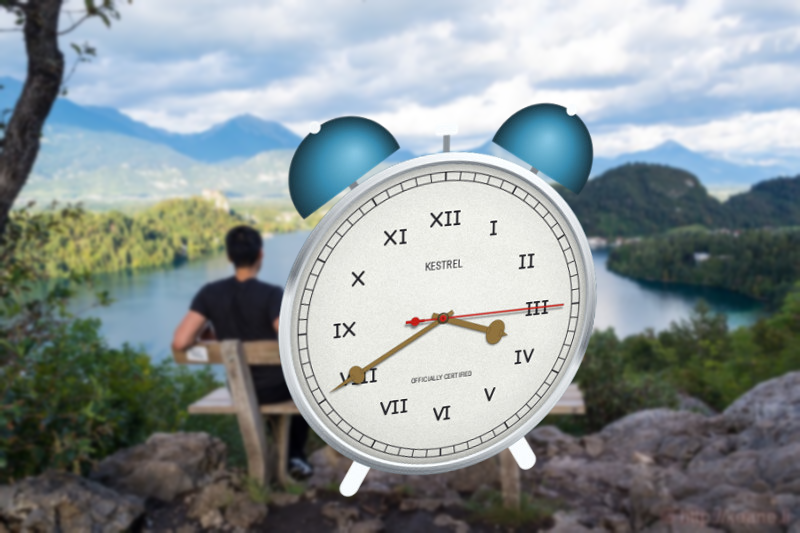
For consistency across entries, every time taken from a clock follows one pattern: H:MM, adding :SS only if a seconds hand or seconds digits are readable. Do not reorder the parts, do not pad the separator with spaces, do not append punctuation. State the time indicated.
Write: 3:40:15
